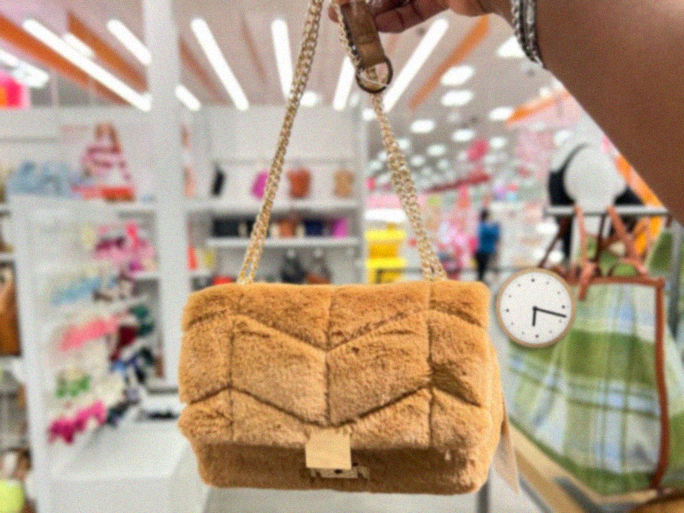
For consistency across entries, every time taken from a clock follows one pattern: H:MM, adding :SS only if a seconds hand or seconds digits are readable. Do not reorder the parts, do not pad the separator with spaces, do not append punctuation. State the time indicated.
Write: 6:18
